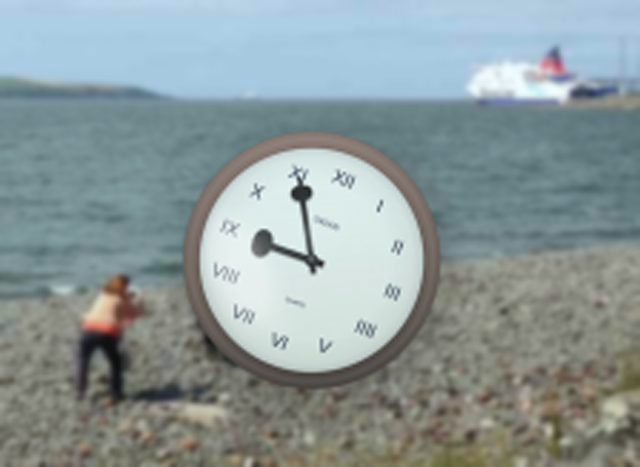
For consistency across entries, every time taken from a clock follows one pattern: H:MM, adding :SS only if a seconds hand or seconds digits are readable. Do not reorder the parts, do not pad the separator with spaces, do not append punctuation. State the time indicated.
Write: 8:55
